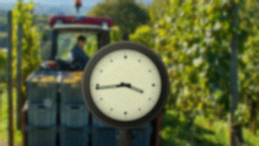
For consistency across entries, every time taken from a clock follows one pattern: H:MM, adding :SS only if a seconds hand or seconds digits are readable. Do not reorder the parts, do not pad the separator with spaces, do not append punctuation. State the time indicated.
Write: 3:44
